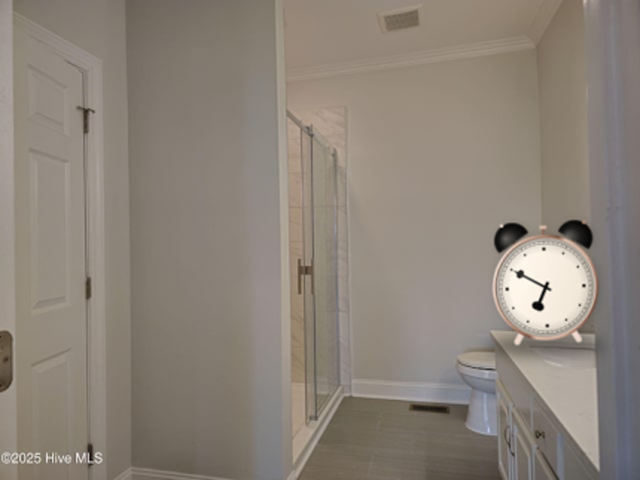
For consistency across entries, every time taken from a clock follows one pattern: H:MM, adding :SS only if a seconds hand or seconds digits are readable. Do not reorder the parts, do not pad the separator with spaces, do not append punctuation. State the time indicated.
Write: 6:50
